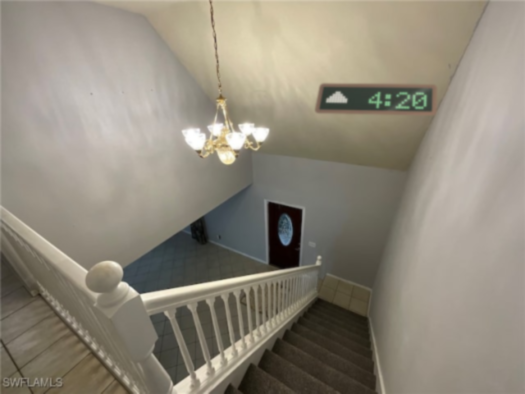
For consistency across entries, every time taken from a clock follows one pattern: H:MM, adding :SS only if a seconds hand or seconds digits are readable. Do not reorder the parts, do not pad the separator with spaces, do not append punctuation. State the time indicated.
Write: 4:20
